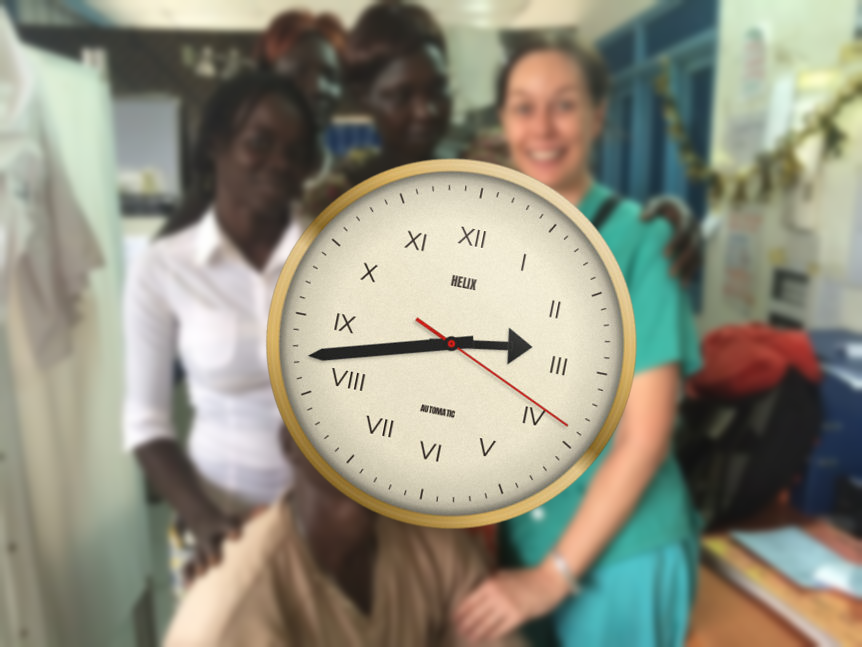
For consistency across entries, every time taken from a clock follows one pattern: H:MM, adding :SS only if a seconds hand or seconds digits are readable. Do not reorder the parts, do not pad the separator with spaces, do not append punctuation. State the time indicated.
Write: 2:42:19
